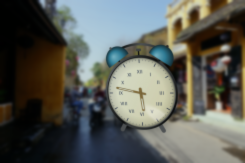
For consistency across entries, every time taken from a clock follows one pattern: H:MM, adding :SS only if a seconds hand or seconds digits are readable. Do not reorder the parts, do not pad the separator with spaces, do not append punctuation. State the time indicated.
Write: 5:47
